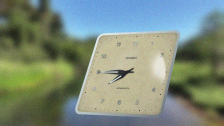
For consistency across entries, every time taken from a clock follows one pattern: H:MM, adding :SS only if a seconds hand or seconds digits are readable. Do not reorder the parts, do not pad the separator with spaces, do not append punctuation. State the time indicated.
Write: 7:45
